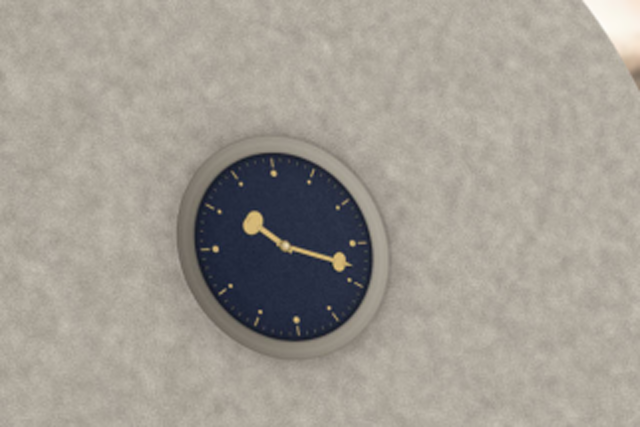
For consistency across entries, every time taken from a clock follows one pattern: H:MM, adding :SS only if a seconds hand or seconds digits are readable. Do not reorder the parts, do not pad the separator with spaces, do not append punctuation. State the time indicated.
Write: 10:18
